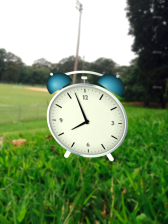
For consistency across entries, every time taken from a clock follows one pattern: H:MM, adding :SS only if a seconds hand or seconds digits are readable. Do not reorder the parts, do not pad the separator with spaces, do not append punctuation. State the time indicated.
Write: 7:57
